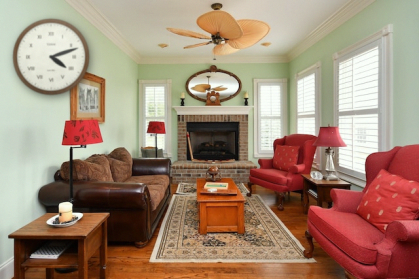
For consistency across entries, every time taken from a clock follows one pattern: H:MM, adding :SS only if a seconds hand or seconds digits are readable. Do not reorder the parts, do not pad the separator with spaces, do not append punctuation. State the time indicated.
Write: 4:12
